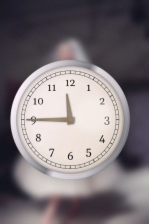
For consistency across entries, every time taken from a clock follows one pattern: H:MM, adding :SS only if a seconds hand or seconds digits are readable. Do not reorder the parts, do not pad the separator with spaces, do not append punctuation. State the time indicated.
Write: 11:45
